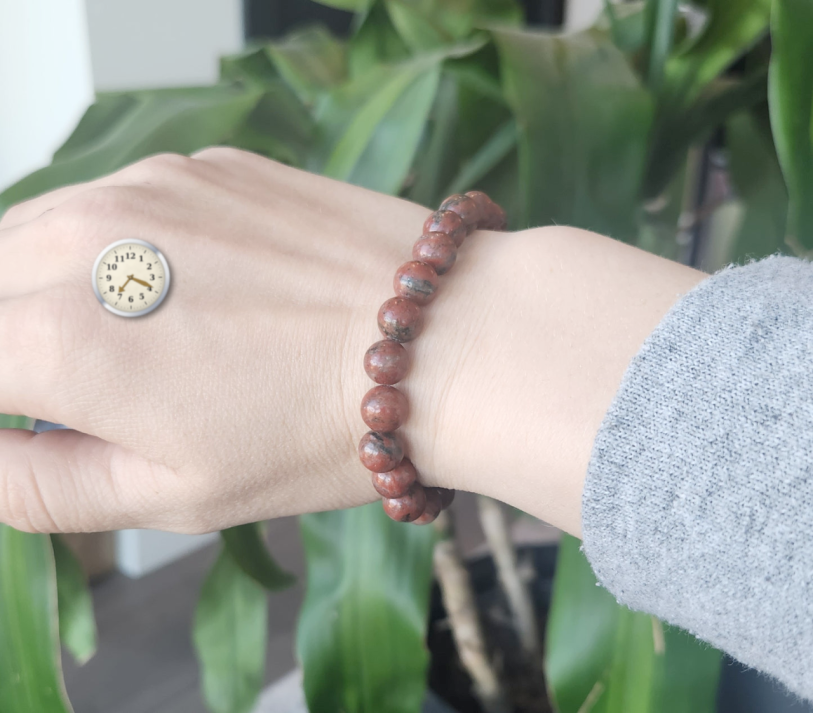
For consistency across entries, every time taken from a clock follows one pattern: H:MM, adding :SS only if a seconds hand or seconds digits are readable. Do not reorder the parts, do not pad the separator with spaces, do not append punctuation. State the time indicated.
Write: 7:19
